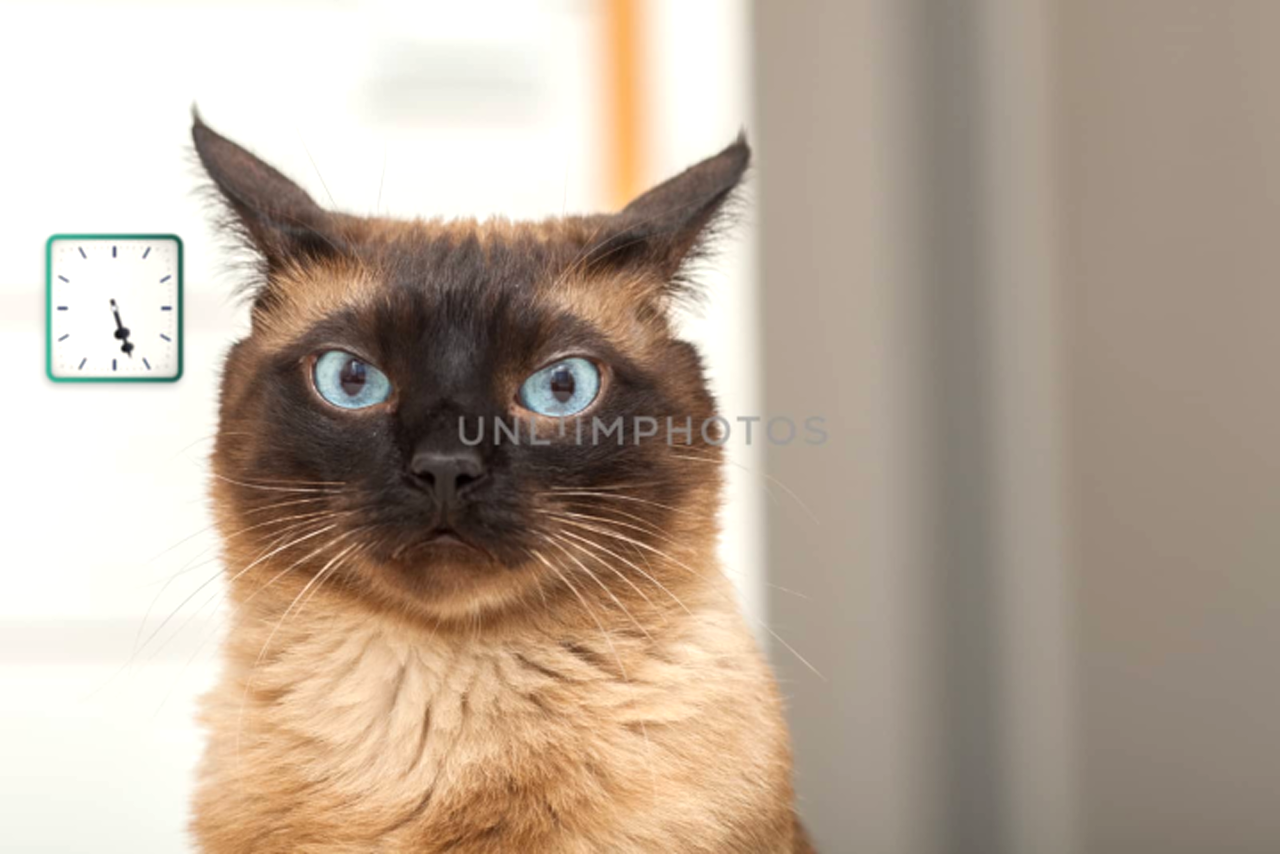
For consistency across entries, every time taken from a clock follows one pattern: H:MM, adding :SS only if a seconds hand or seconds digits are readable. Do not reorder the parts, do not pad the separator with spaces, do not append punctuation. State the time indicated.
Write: 5:27
